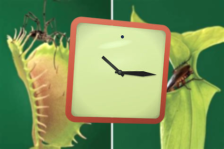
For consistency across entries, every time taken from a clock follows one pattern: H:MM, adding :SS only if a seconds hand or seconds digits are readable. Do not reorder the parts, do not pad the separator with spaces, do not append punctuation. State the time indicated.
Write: 10:15
